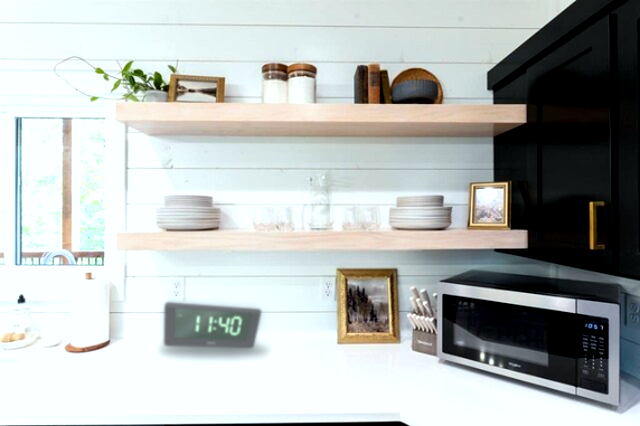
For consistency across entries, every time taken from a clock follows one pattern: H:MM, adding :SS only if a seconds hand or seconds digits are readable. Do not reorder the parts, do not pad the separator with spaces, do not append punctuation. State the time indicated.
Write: 11:40
